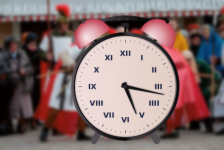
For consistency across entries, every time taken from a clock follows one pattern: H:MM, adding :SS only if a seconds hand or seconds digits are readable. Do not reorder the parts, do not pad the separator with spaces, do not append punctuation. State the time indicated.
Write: 5:17
